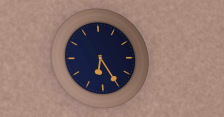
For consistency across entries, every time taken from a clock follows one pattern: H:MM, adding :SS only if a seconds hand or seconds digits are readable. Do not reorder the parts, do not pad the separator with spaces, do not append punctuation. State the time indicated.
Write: 6:25
